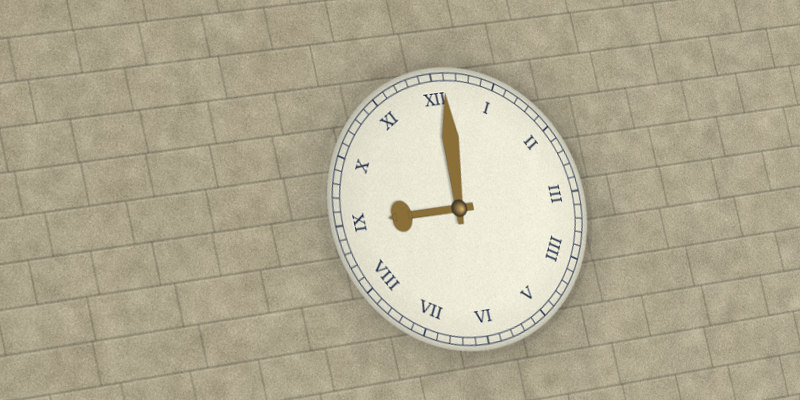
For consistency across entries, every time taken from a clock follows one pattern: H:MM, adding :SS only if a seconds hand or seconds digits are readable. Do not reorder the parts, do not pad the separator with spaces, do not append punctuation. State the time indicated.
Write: 9:01
